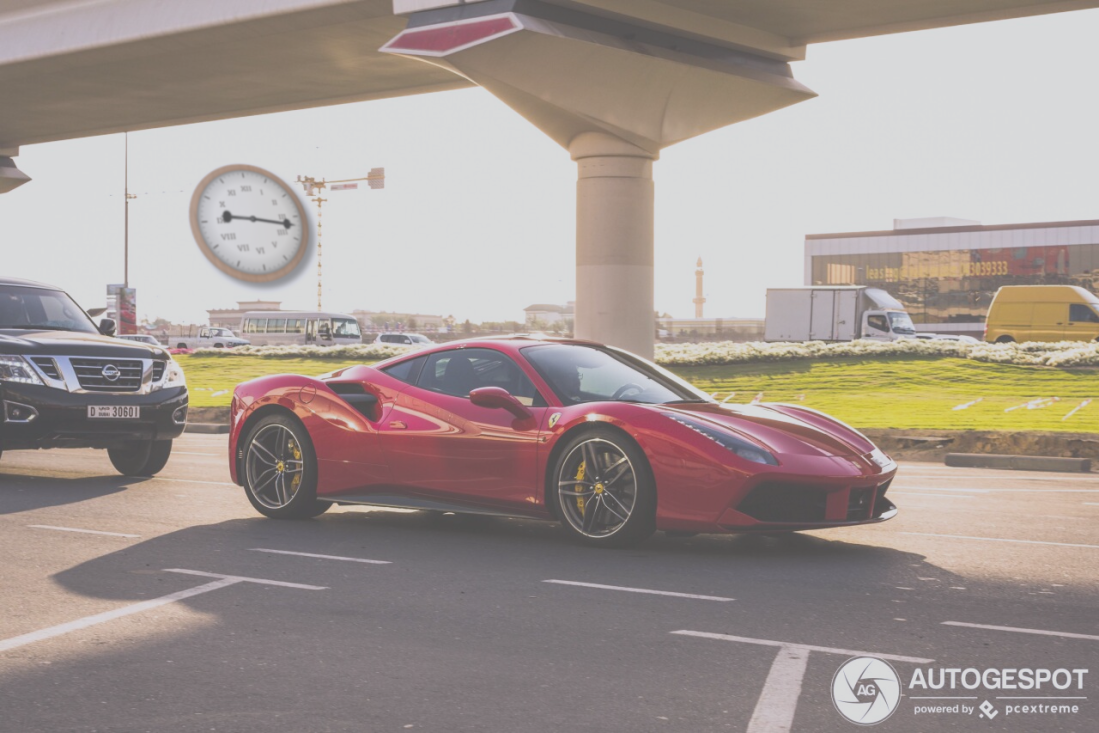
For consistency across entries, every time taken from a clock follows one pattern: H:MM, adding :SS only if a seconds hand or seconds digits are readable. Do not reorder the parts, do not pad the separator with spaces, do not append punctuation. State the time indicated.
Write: 9:17
